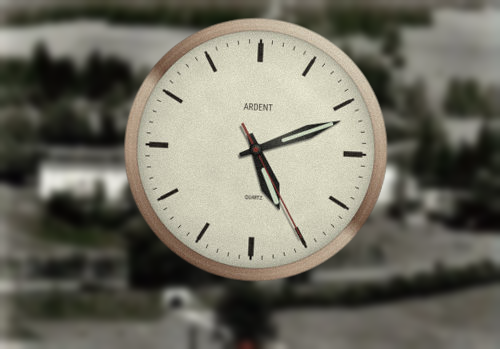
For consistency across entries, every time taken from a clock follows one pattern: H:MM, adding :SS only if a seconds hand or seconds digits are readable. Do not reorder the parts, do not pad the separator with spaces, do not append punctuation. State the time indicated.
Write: 5:11:25
